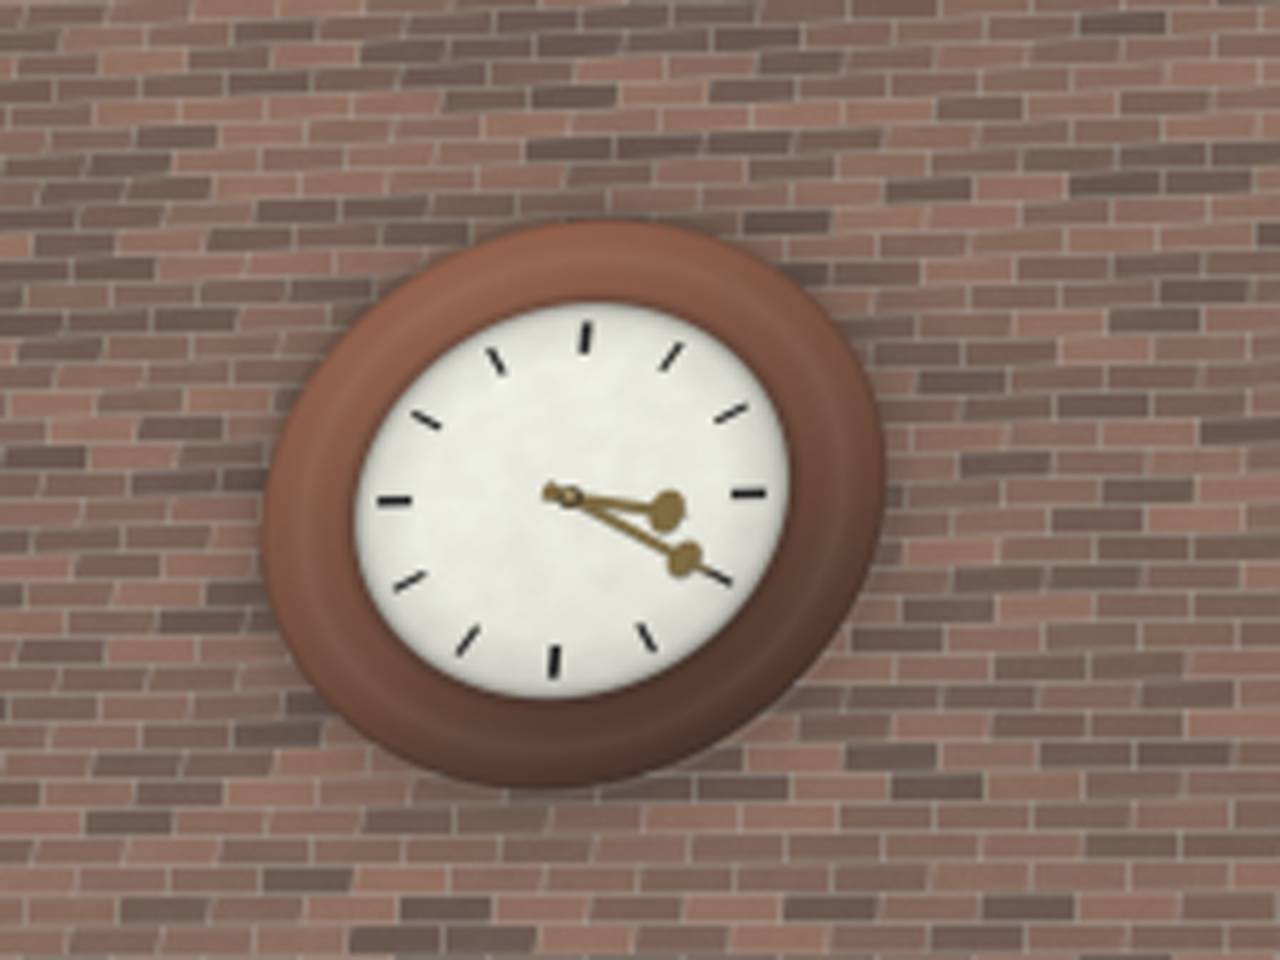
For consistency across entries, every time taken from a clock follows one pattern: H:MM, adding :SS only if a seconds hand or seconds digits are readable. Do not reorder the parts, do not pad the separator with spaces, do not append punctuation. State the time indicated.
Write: 3:20
